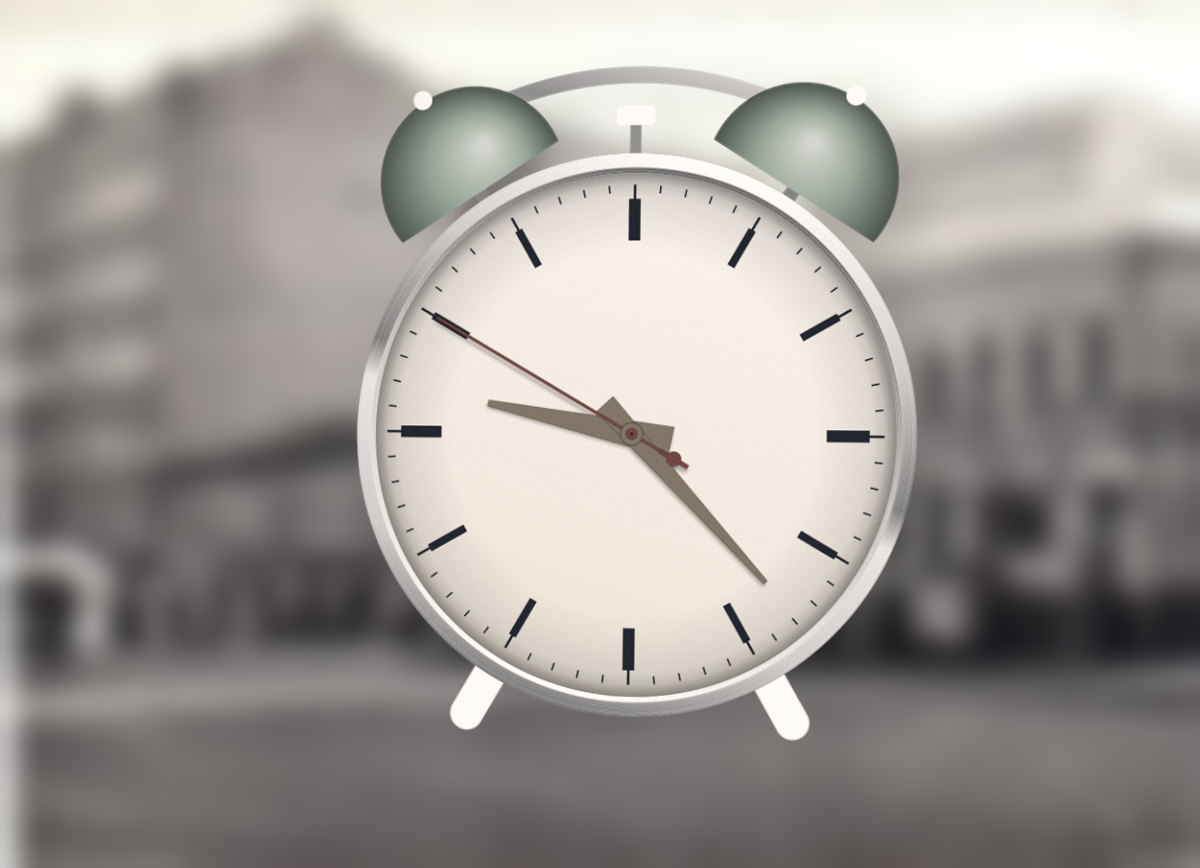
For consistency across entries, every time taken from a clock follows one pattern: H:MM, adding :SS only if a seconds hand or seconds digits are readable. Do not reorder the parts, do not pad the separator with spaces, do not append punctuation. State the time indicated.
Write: 9:22:50
